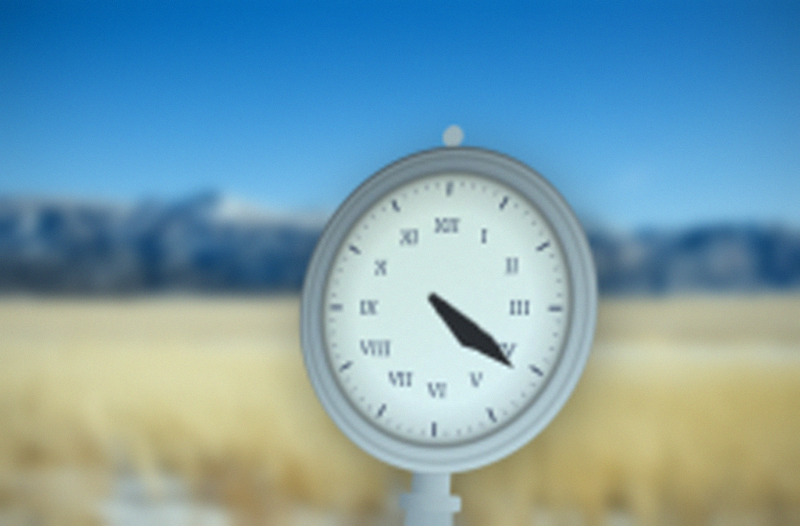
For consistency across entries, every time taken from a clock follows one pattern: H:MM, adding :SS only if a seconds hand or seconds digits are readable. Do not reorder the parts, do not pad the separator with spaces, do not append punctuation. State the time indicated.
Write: 4:21
